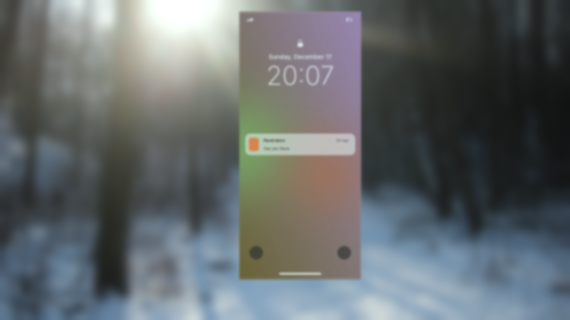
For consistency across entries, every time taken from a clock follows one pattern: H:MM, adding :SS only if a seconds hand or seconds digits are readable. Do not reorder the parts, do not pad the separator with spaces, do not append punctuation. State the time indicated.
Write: 20:07
